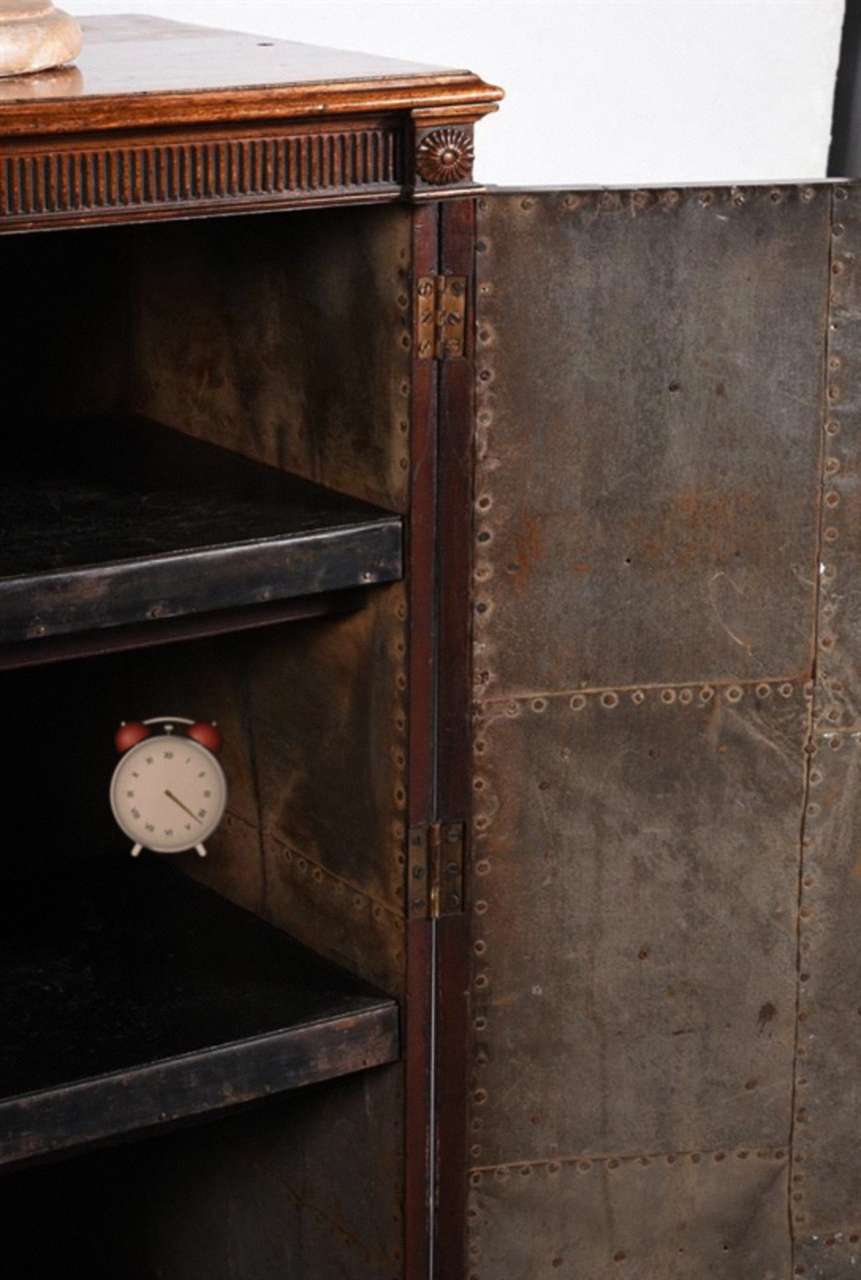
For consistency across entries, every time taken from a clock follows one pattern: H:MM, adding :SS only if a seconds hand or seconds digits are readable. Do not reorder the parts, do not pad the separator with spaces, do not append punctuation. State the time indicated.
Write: 4:22
